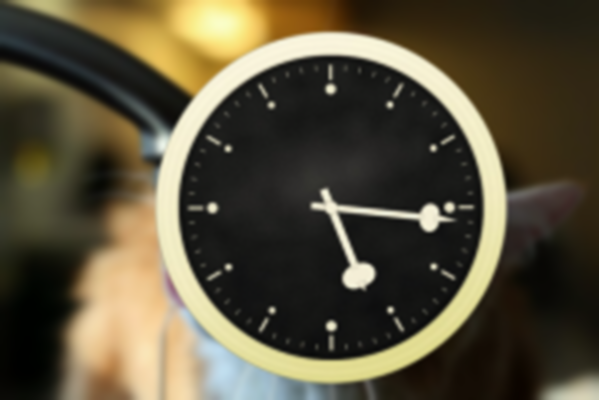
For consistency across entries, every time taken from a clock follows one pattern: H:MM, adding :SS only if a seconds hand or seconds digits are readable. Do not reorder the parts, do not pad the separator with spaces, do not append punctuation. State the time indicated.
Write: 5:16
